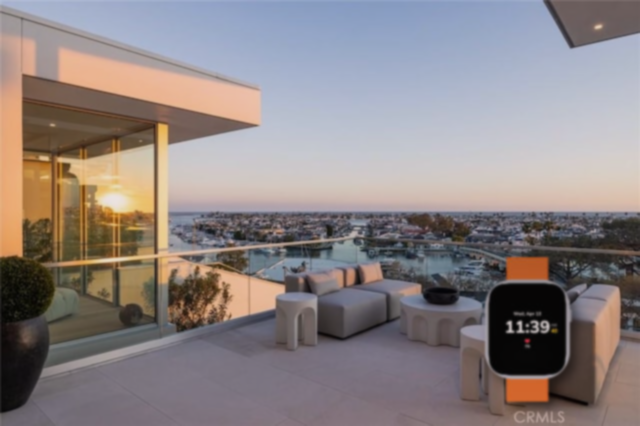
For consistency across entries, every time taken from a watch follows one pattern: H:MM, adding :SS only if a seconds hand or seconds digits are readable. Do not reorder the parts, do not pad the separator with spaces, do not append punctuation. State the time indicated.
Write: 11:39
